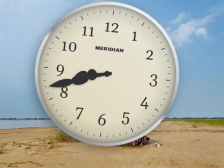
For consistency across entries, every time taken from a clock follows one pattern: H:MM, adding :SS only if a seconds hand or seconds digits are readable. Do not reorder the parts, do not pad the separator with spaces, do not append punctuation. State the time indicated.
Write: 8:42
